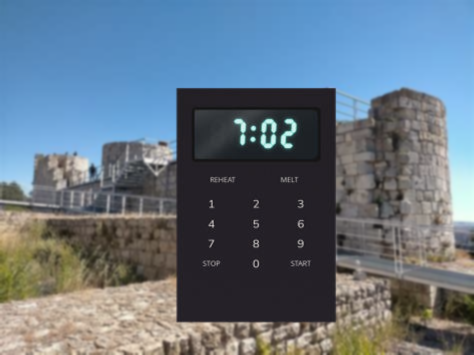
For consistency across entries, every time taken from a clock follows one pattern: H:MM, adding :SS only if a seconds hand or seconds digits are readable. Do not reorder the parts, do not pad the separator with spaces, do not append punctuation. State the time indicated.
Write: 7:02
